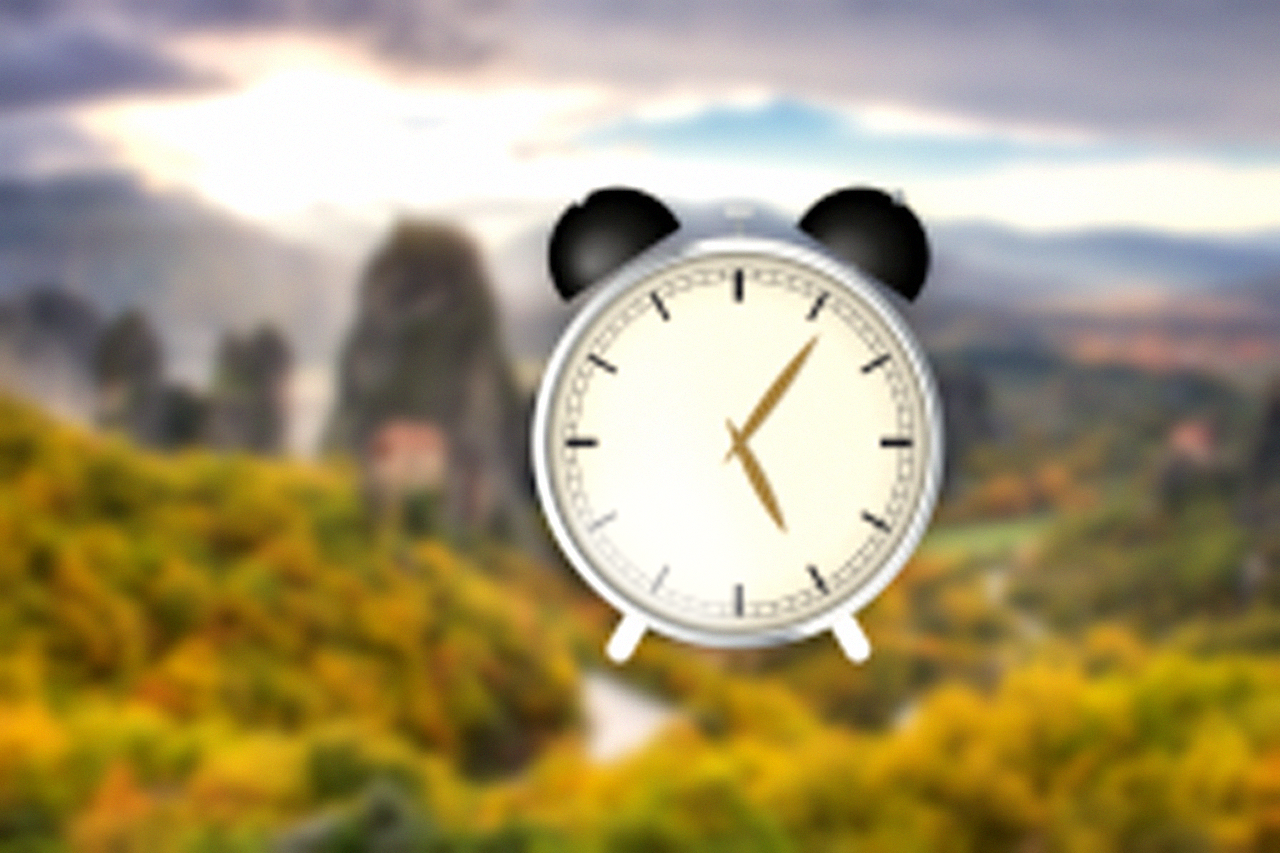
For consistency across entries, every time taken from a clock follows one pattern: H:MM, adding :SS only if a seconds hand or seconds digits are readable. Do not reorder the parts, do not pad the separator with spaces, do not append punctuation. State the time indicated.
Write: 5:06
